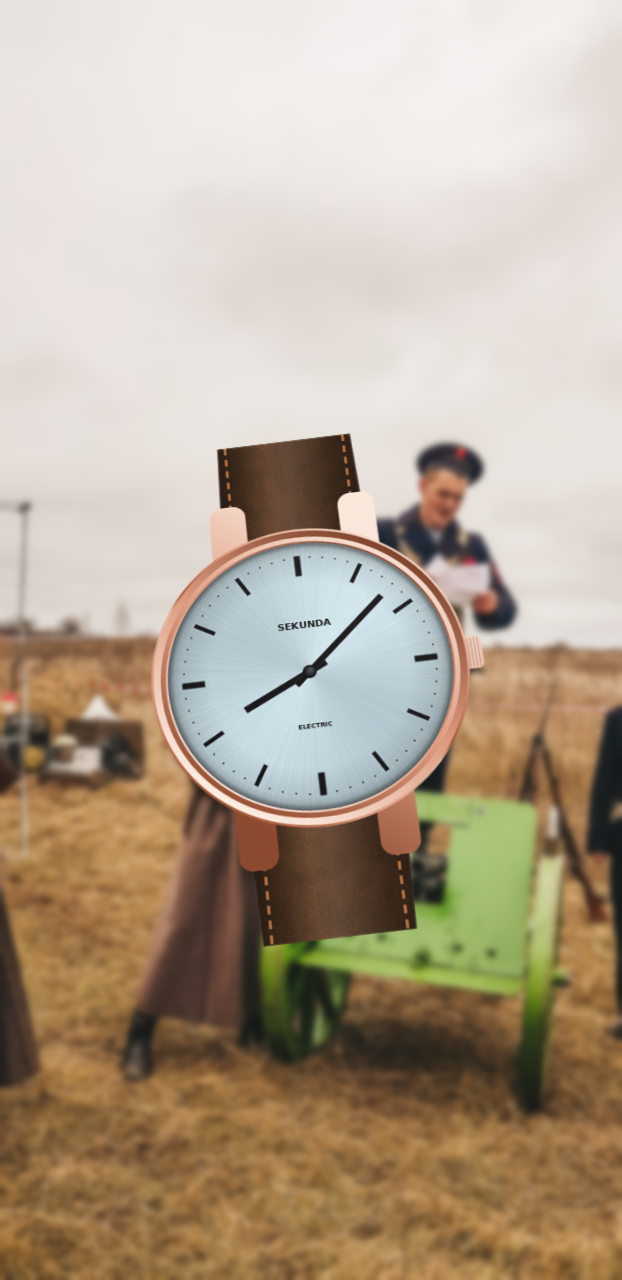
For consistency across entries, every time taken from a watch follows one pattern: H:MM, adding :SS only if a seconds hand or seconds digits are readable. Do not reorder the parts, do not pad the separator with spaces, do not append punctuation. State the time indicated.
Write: 8:08
